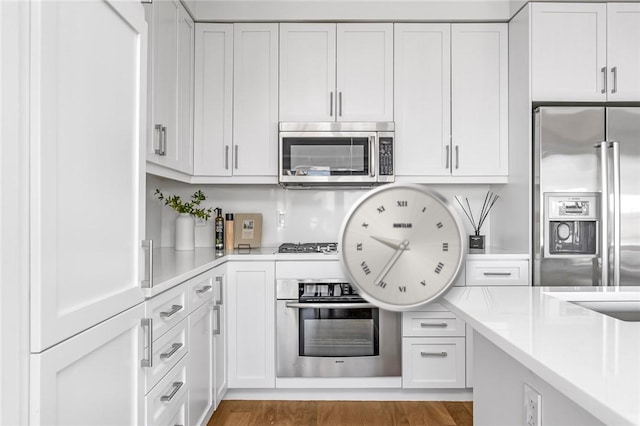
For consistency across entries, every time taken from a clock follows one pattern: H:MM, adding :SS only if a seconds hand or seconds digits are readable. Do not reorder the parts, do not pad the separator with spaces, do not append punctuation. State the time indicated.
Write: 9:36
